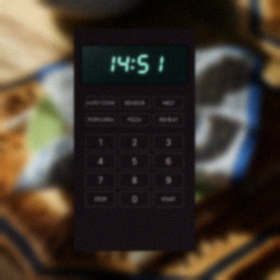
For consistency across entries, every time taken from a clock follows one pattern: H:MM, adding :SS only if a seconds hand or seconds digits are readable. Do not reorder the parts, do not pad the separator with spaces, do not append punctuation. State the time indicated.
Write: 14:51
